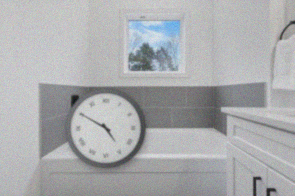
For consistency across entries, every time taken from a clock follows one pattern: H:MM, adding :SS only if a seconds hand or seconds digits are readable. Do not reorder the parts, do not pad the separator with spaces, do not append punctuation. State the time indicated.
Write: 4:50
